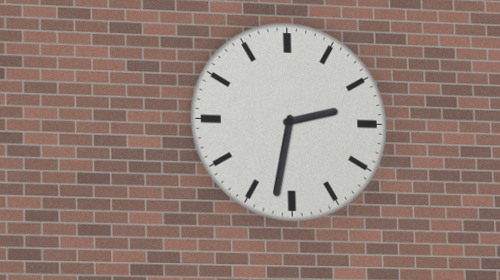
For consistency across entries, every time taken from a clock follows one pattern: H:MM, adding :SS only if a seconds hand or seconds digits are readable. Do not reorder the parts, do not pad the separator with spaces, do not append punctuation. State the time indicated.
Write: 2:32
